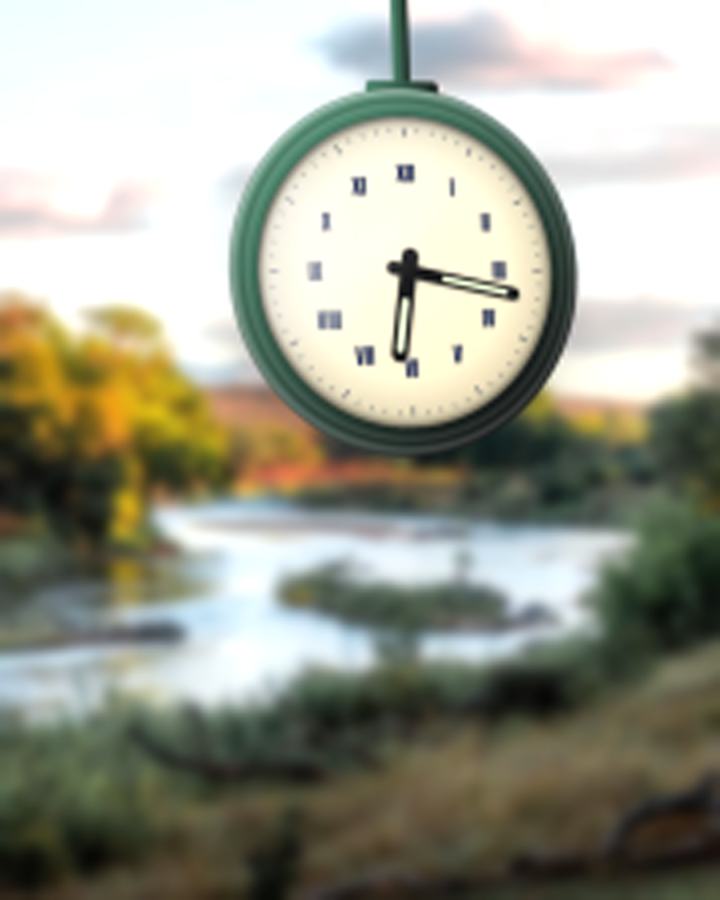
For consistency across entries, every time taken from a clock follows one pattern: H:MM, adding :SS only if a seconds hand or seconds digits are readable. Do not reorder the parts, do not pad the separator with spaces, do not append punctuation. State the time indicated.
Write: 6:17
